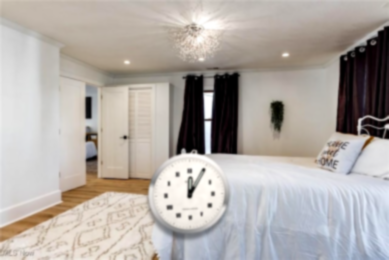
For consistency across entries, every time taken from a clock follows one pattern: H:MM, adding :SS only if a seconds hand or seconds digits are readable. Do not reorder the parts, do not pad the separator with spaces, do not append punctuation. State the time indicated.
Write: 12:05
